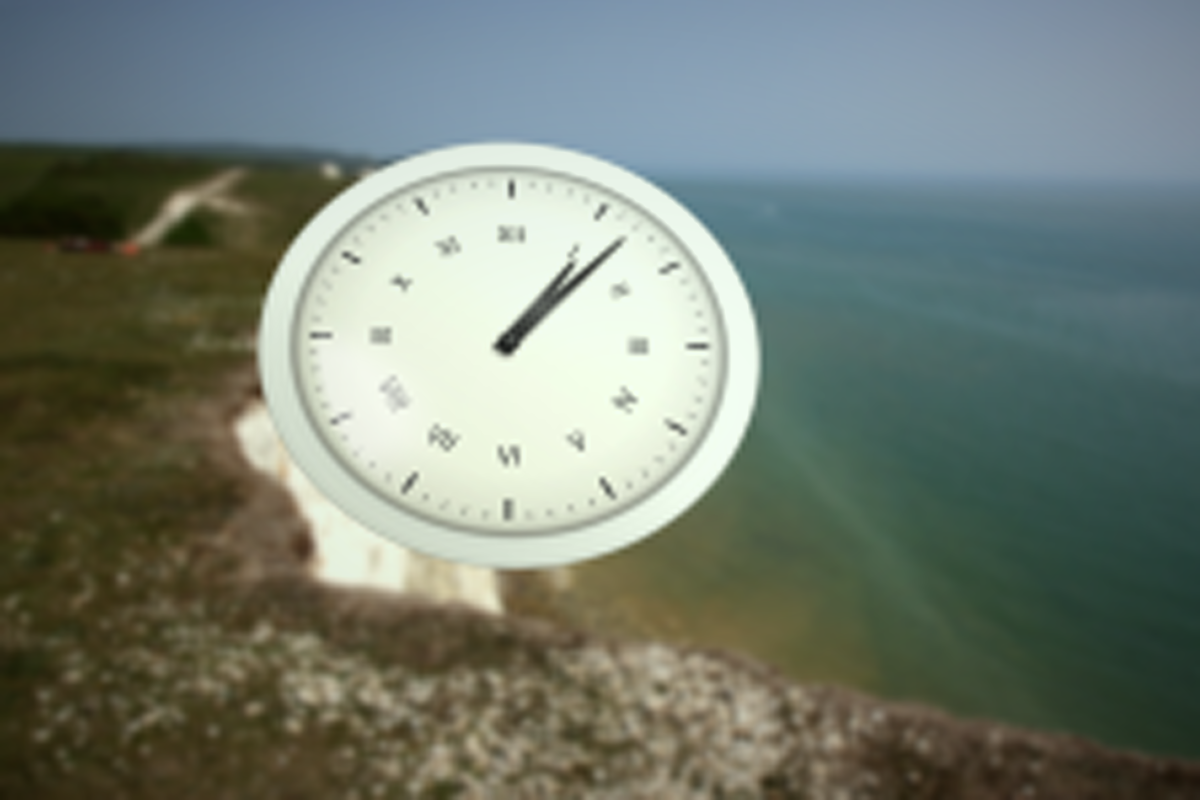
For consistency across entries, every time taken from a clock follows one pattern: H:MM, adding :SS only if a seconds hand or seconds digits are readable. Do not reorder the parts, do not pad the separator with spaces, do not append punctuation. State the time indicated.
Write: 1:07
